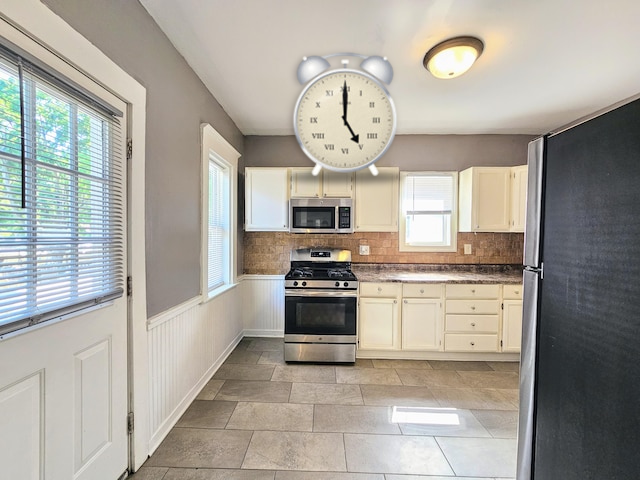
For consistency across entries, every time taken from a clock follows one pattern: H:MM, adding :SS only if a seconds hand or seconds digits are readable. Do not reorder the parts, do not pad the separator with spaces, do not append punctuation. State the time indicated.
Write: 5:00
